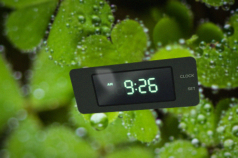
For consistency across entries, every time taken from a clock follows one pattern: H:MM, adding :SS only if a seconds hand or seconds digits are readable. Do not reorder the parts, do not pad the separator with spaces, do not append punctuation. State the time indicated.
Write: 9:26
